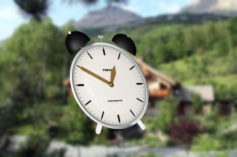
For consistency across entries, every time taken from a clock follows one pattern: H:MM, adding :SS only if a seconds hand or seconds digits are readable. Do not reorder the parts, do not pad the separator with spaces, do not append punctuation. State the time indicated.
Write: 12:50
